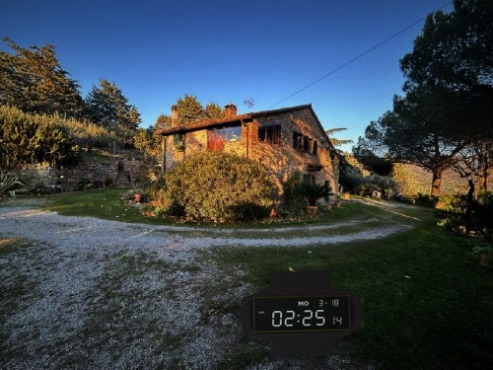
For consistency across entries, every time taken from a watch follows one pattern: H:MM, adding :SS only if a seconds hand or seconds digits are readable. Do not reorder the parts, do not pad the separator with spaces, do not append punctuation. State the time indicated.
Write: 2:25:14
